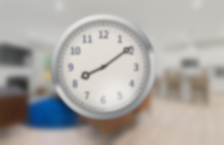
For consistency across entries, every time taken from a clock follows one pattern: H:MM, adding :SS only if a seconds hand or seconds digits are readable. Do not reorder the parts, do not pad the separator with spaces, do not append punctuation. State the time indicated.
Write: 8:09
